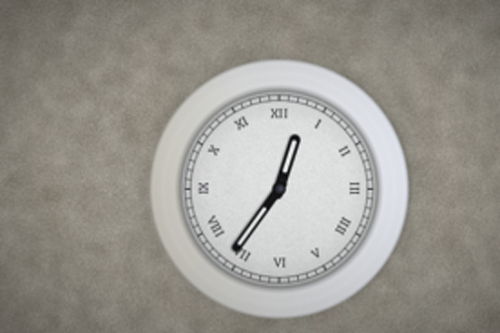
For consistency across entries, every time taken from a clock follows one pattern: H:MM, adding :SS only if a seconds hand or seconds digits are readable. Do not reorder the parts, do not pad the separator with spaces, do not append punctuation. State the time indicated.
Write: 12:36
